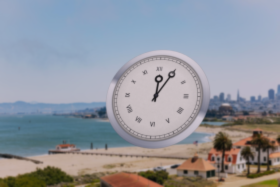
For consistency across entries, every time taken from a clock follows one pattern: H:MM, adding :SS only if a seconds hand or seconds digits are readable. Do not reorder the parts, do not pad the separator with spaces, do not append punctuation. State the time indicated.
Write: 12:05
